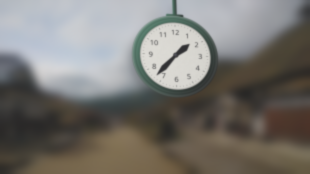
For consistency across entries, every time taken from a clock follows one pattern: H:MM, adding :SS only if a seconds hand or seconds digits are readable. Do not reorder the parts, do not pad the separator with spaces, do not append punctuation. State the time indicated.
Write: 1:37
